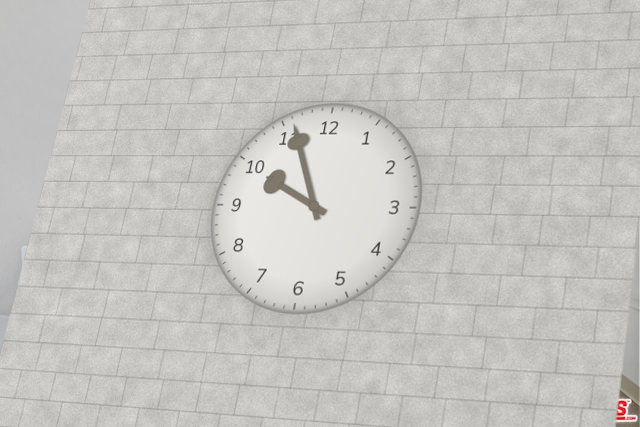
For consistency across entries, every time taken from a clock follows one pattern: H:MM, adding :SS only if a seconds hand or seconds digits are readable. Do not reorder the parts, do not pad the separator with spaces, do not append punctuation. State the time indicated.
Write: 9:56
